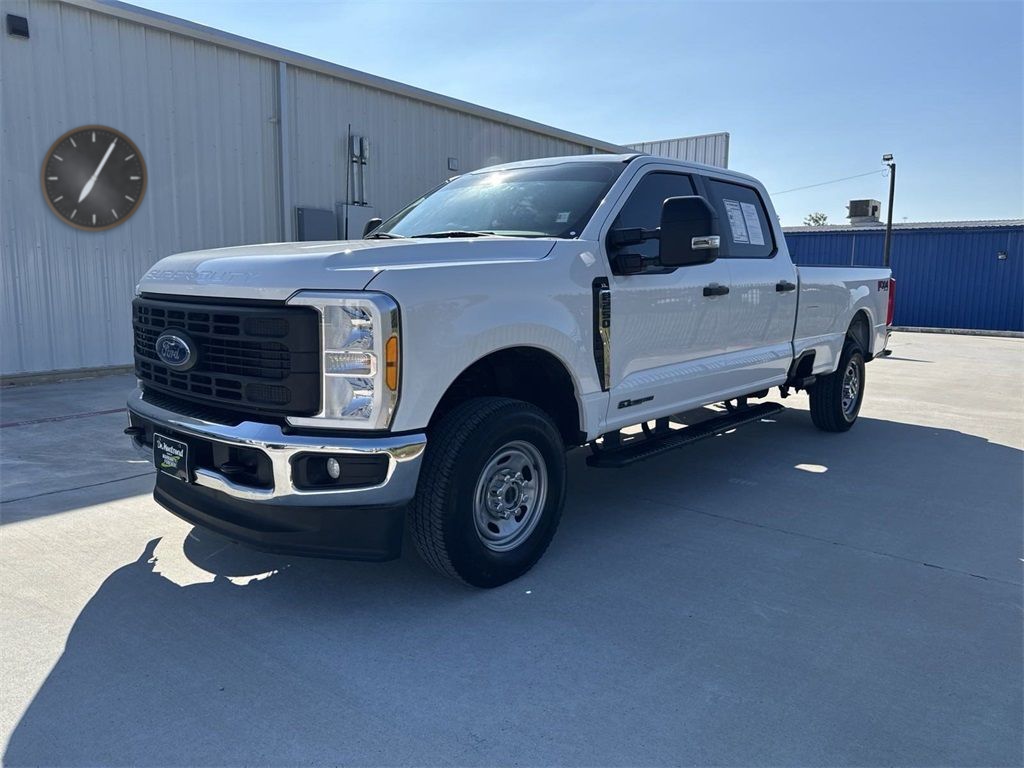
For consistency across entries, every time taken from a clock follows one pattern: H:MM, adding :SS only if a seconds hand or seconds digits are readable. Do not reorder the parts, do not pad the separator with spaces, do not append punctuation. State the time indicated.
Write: 7:05
